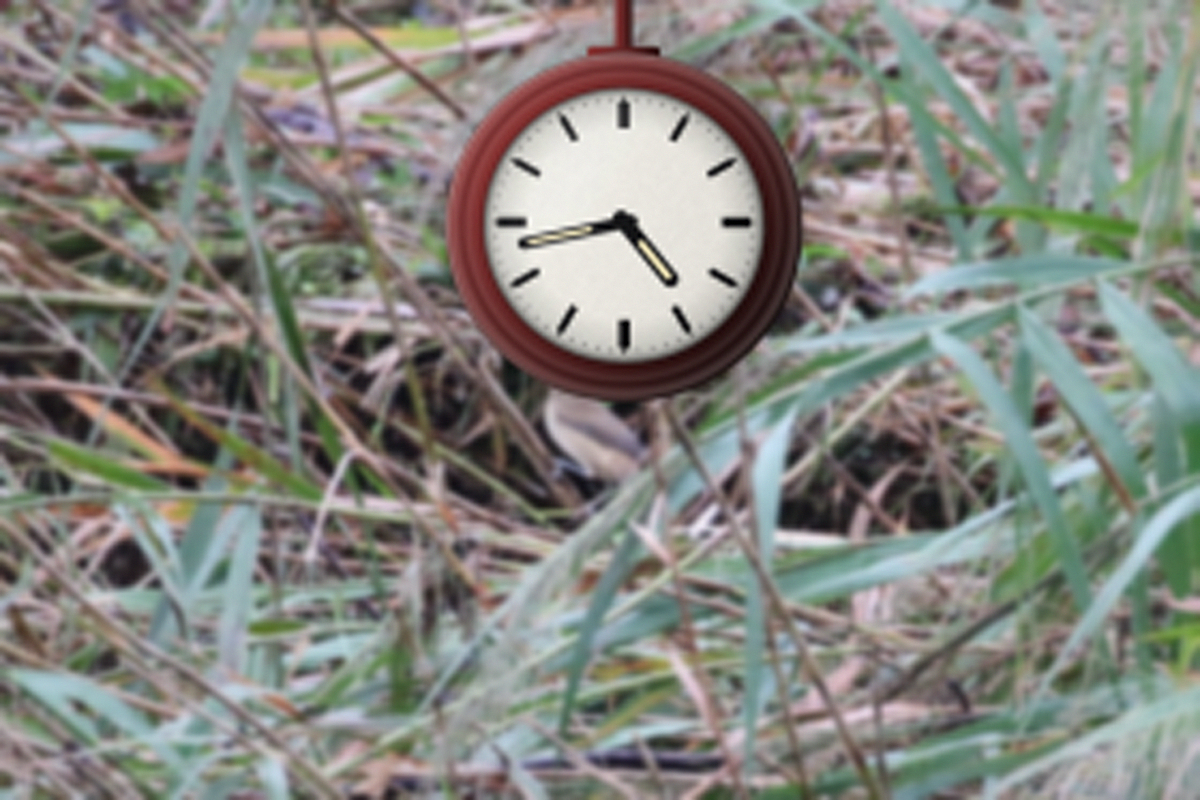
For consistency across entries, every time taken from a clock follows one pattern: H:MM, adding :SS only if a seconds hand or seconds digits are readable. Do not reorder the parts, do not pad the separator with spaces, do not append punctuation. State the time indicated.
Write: 4:43
